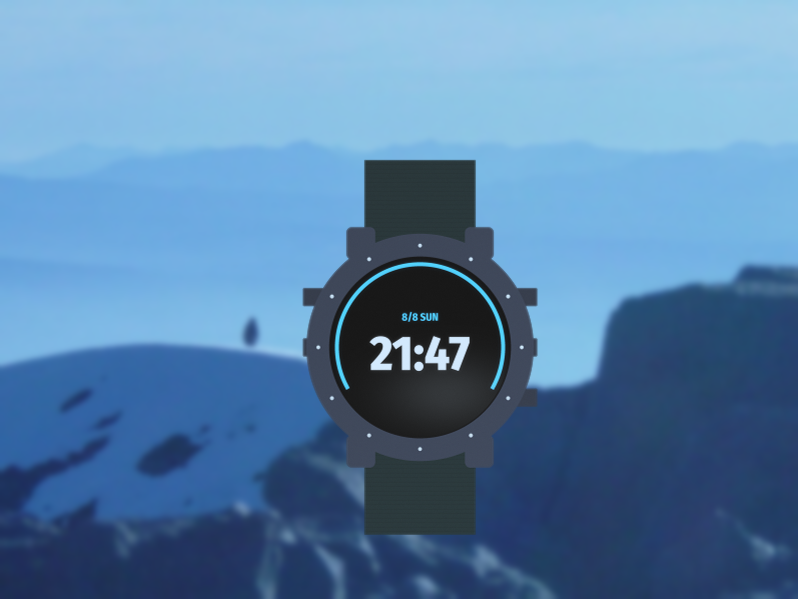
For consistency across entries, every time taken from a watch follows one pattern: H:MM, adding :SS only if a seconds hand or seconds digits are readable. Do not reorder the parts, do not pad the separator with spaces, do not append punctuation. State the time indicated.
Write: 21:47
